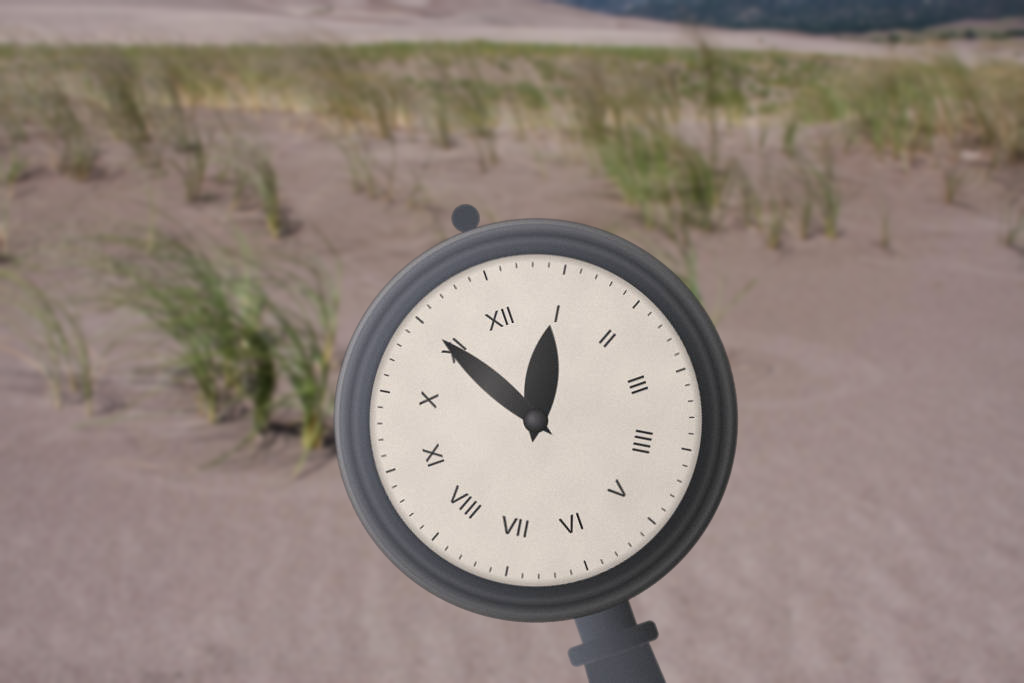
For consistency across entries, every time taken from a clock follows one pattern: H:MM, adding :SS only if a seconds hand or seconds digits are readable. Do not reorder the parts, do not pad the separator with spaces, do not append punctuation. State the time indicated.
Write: 12:55
